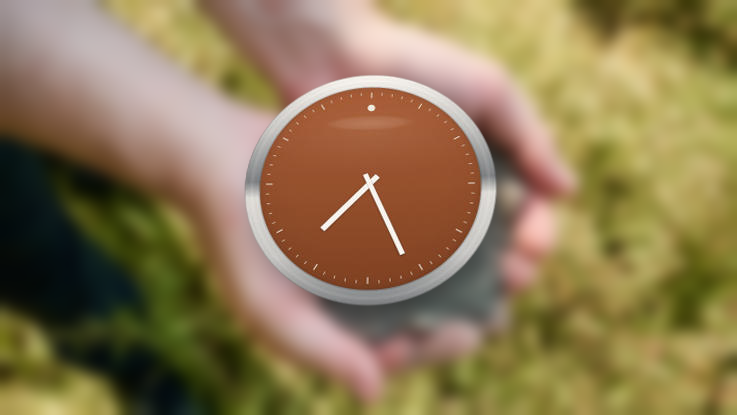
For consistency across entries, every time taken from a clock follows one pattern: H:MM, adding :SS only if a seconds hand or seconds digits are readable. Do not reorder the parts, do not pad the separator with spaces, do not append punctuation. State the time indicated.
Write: 7:26
